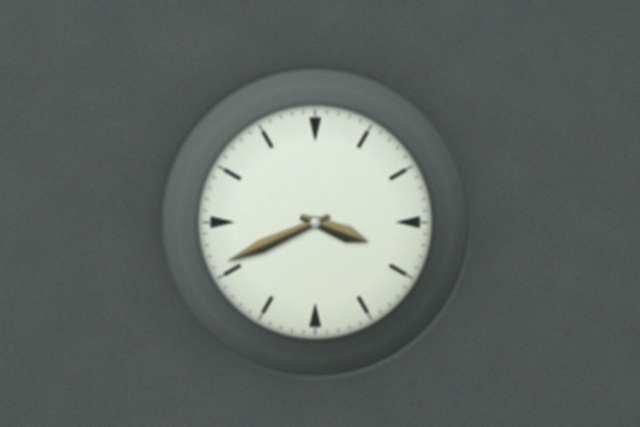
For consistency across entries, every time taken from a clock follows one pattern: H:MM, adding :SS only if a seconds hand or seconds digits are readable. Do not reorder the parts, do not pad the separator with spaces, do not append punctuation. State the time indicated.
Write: 3:41
